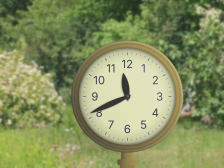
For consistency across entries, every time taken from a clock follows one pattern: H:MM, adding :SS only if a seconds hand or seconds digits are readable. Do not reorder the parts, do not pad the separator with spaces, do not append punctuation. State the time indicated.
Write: 11:41
